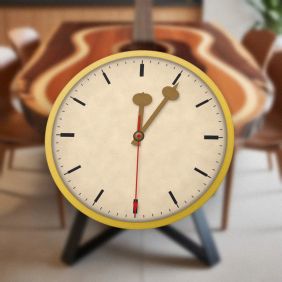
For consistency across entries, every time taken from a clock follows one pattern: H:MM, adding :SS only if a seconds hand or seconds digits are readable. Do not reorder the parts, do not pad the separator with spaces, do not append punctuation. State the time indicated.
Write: 12:05:30
